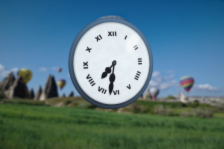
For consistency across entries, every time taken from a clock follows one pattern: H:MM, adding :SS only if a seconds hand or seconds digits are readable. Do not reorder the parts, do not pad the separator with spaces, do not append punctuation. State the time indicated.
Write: 7:32
